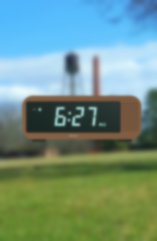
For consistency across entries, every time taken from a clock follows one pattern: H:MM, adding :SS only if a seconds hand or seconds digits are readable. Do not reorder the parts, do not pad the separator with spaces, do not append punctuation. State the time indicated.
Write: 6:27
